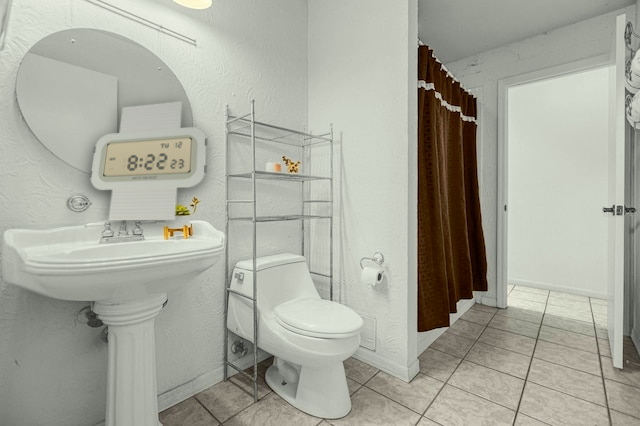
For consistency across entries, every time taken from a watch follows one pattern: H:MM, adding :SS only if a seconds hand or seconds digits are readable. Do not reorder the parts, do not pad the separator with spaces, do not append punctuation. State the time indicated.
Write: 8:22:23
